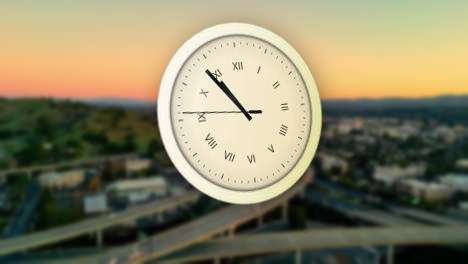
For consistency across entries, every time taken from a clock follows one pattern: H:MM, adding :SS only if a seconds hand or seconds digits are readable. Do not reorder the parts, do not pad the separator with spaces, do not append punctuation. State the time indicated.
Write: 10:53:46
